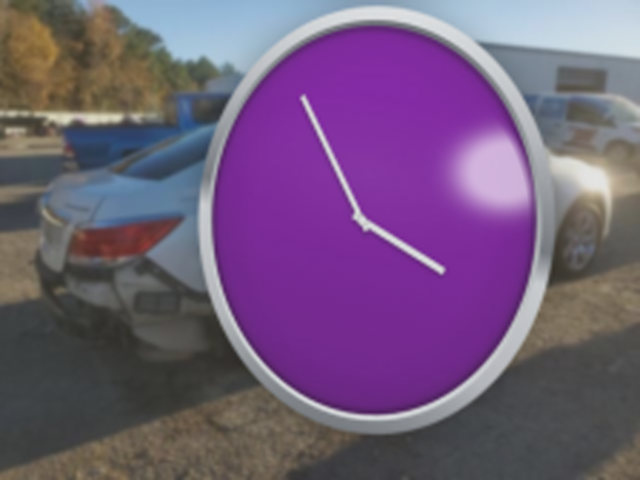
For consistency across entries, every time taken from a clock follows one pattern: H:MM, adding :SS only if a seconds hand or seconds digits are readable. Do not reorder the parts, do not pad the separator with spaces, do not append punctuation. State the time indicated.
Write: 3:55
